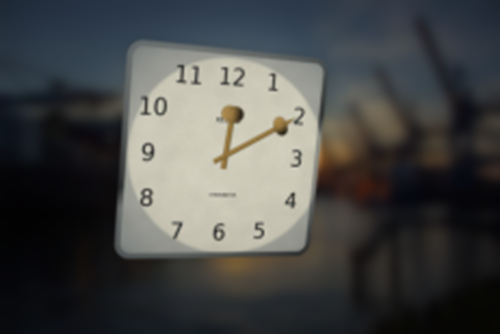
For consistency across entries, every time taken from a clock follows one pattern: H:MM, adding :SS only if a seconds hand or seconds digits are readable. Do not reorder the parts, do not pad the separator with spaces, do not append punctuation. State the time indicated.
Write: 12:10
